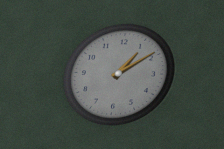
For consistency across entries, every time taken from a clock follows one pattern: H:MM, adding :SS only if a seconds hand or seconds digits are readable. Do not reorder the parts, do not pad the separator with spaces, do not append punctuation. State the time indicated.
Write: 1:09
